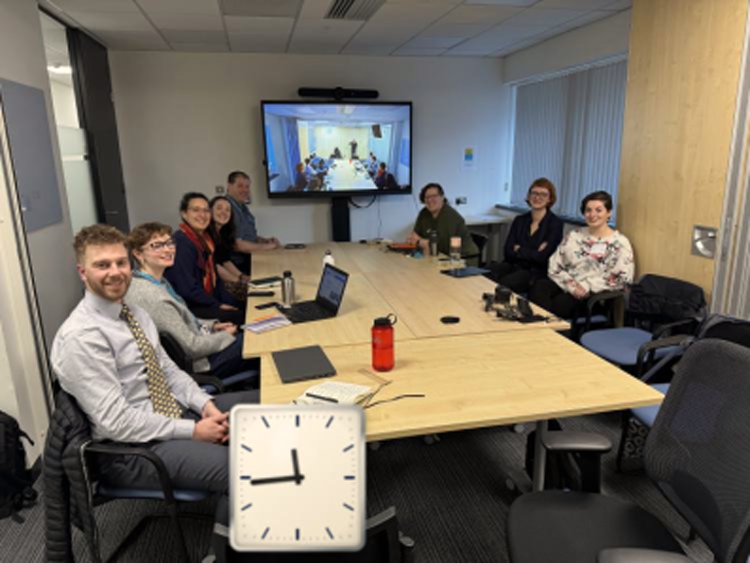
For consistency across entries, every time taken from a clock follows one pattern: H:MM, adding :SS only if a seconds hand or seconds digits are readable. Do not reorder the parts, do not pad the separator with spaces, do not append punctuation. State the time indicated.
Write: 11:44
